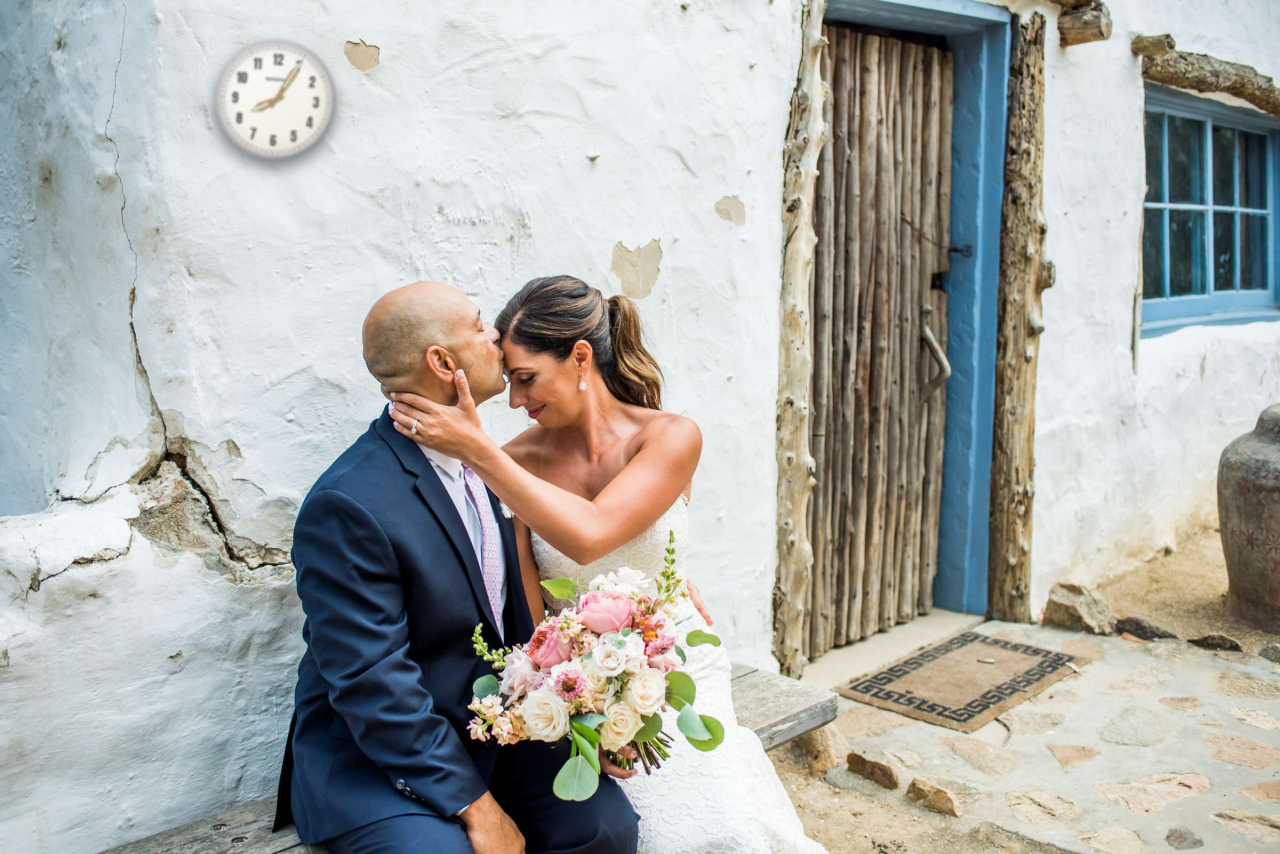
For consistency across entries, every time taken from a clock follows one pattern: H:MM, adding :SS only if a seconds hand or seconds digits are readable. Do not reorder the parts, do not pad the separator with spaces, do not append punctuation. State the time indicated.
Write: 8:05
